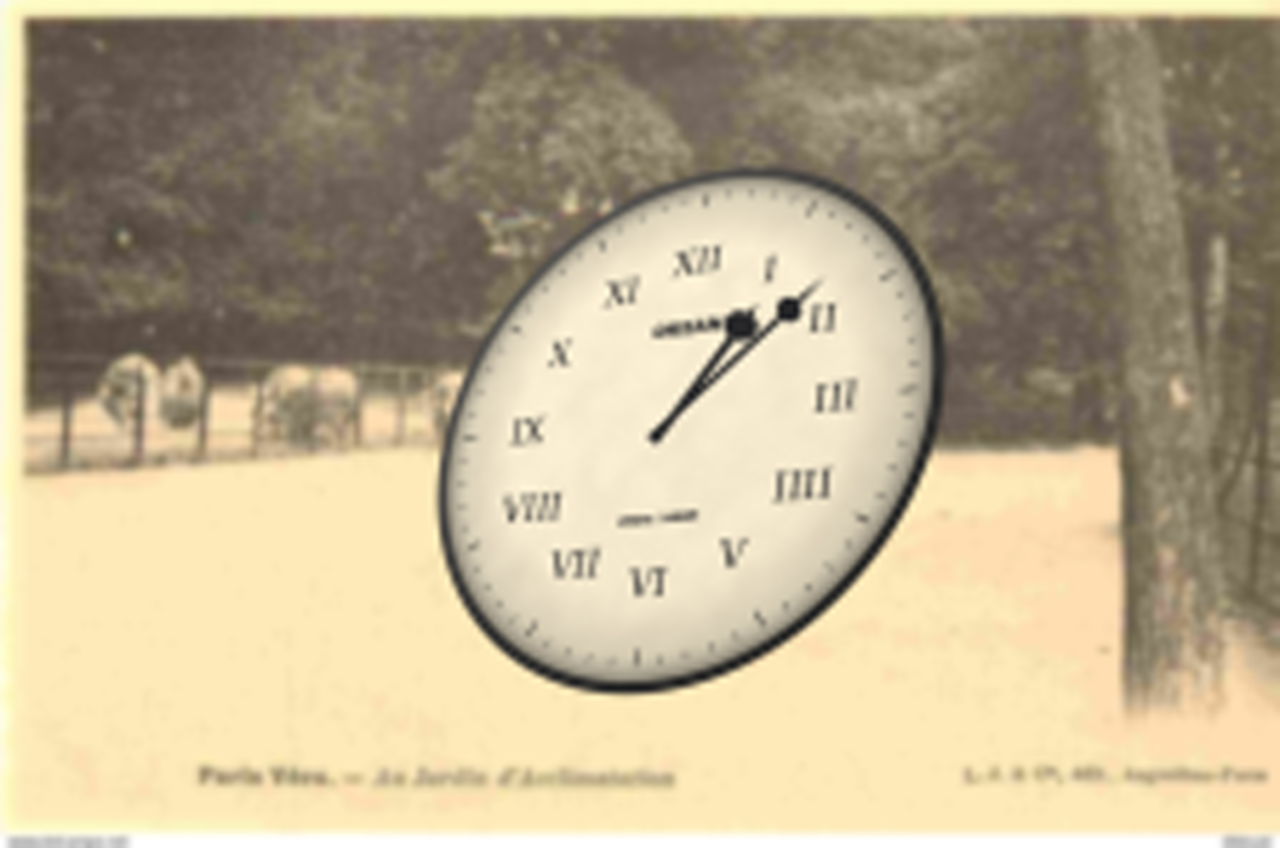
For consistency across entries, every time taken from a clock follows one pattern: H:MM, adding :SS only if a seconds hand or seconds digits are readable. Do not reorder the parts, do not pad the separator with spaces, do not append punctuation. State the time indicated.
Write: 1:08
